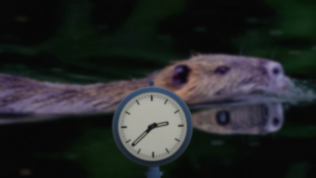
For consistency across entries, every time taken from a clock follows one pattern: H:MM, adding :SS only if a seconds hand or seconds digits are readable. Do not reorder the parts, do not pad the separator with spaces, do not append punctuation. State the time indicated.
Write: 2:38
